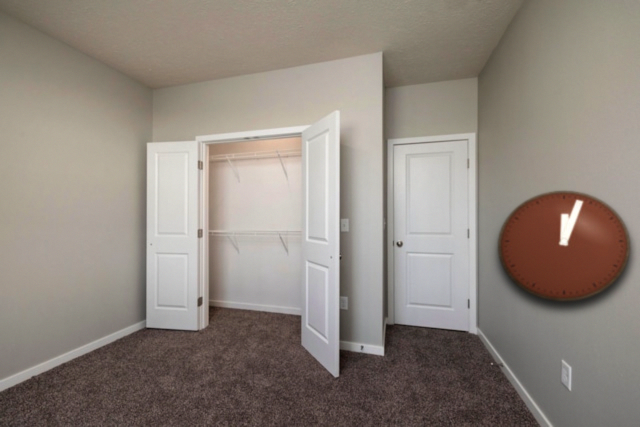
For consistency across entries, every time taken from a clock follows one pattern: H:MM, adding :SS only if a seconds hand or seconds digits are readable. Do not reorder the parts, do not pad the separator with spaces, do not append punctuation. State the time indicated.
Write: 12:03
